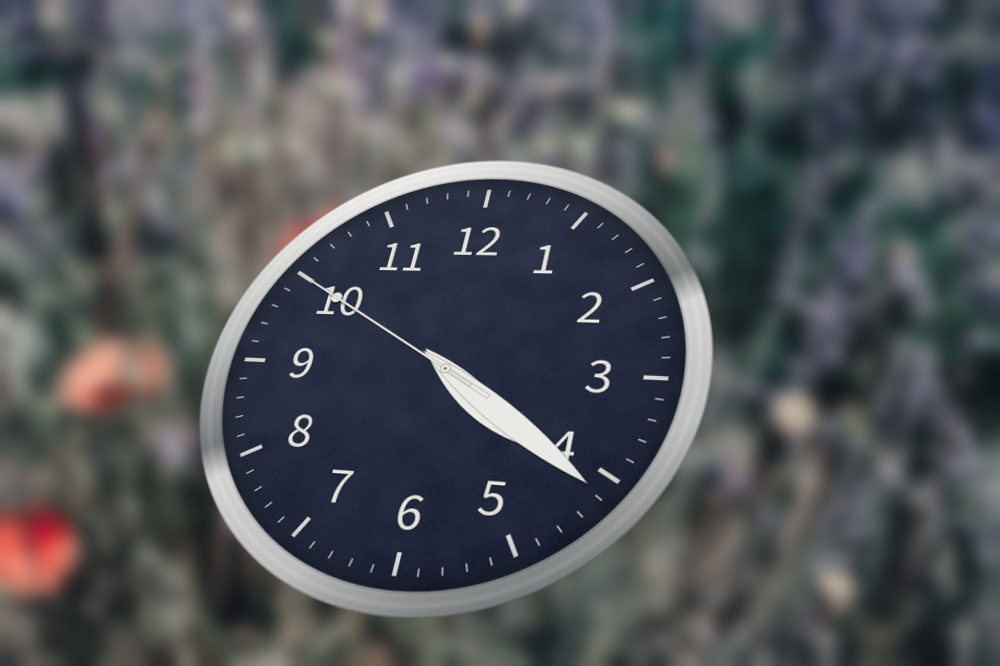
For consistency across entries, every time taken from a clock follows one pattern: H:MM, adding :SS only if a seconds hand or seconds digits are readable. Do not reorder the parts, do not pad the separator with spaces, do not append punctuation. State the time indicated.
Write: 4:20:50
